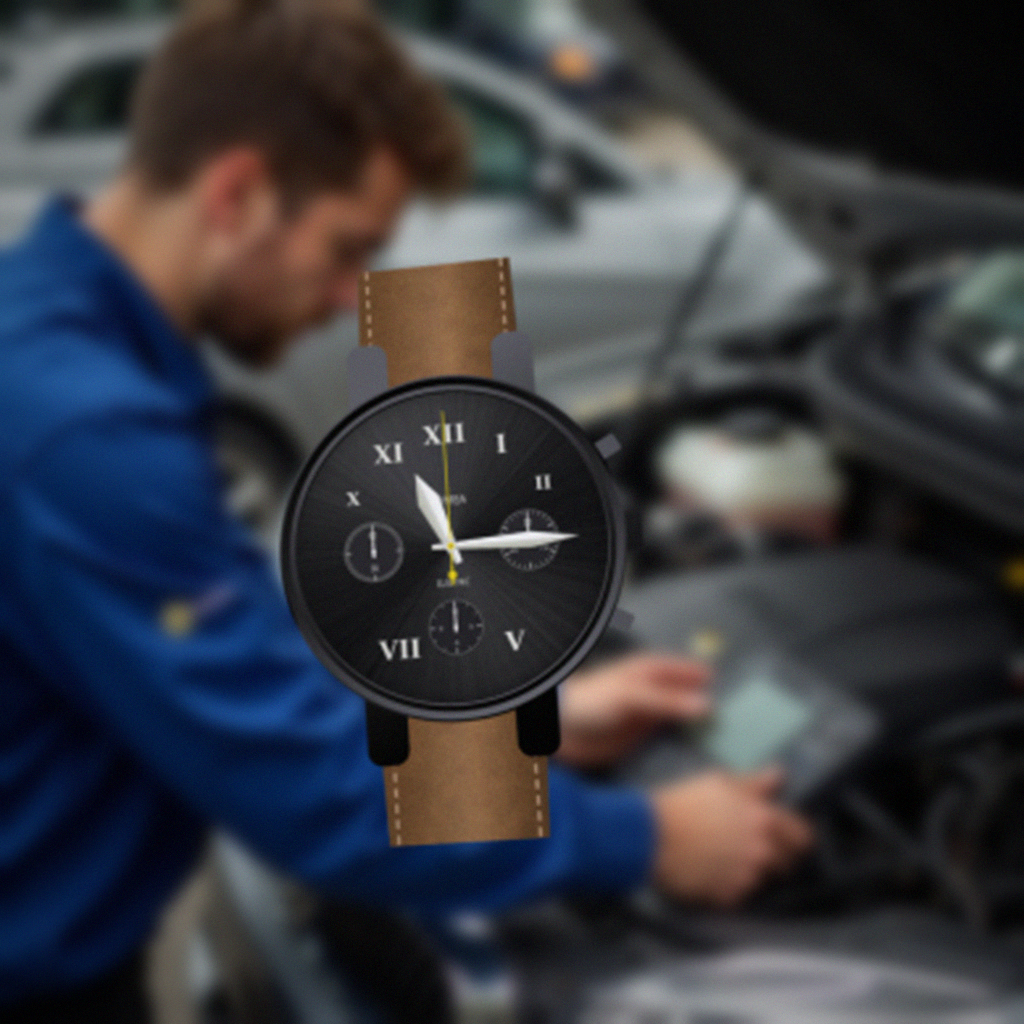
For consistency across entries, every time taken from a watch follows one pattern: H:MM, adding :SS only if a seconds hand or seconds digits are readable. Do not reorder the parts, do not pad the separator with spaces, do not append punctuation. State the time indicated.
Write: 11:15
